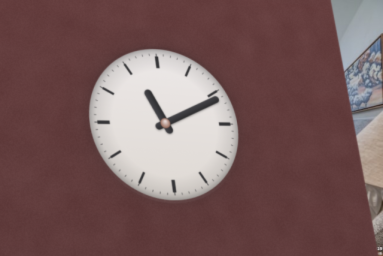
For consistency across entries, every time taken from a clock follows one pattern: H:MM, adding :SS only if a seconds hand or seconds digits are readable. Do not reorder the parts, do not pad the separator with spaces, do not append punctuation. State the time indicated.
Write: 11:11
